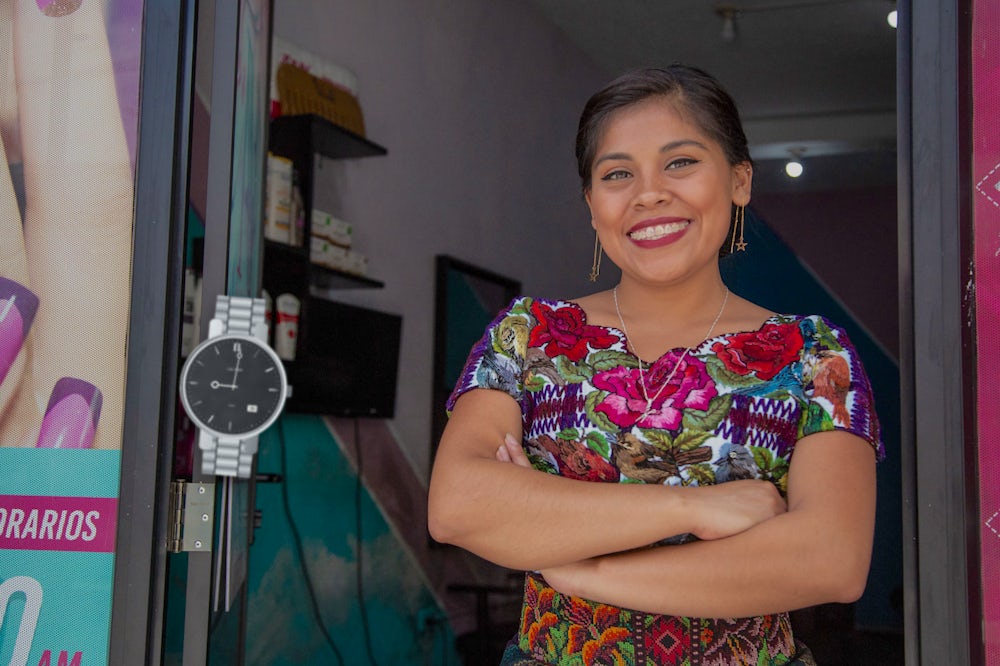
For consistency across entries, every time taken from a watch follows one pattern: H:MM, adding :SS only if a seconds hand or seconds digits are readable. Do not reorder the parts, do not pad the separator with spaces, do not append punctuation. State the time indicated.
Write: 9:01
